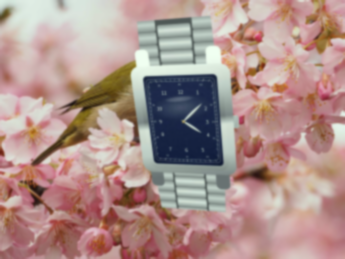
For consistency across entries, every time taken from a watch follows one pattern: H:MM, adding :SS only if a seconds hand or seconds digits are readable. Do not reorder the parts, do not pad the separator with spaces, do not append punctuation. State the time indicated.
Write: 4:08
